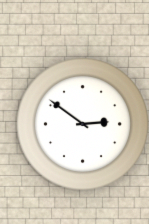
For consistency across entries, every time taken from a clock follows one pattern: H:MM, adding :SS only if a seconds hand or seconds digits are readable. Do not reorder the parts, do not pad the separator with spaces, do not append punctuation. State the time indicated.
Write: 2:51
